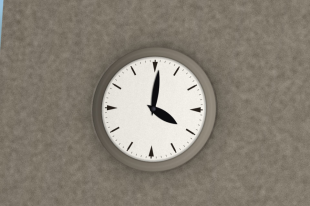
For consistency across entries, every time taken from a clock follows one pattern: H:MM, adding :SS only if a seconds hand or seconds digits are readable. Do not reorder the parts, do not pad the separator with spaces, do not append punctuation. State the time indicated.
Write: 4:01
